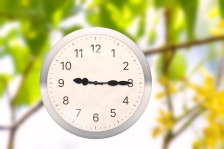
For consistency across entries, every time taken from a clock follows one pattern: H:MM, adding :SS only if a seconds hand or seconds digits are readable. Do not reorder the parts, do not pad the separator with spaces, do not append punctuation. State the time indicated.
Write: 9:15
